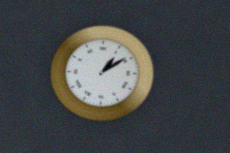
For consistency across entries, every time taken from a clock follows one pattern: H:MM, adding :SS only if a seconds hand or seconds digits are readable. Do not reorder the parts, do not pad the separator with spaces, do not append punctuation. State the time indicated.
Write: 1:09
